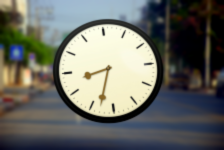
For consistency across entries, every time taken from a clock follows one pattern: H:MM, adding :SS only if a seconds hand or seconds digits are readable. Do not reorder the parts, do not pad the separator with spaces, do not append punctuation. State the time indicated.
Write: 8:33
